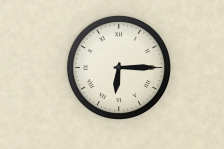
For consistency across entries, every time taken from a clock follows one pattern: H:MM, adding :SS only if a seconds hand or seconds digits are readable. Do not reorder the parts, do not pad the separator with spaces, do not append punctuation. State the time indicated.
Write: 6:15
